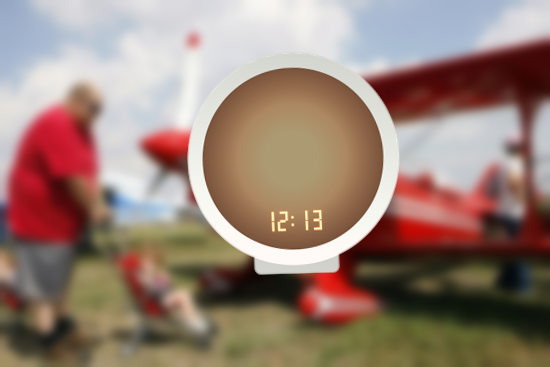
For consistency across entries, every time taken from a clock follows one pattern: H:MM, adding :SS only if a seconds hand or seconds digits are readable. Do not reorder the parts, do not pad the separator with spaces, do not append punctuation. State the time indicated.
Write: 12:13
